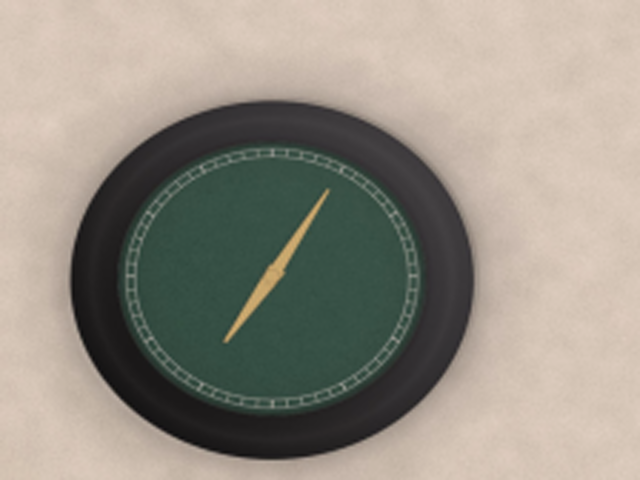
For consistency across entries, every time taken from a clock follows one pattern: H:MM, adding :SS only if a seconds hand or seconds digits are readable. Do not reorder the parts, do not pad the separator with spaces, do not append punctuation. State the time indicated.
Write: 7:05
